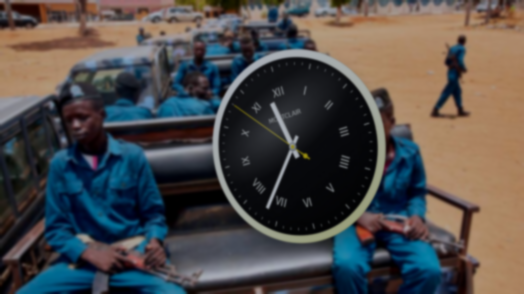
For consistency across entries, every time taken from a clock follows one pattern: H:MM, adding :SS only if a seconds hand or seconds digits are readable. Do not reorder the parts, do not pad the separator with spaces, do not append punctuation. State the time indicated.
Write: 11:36:53
